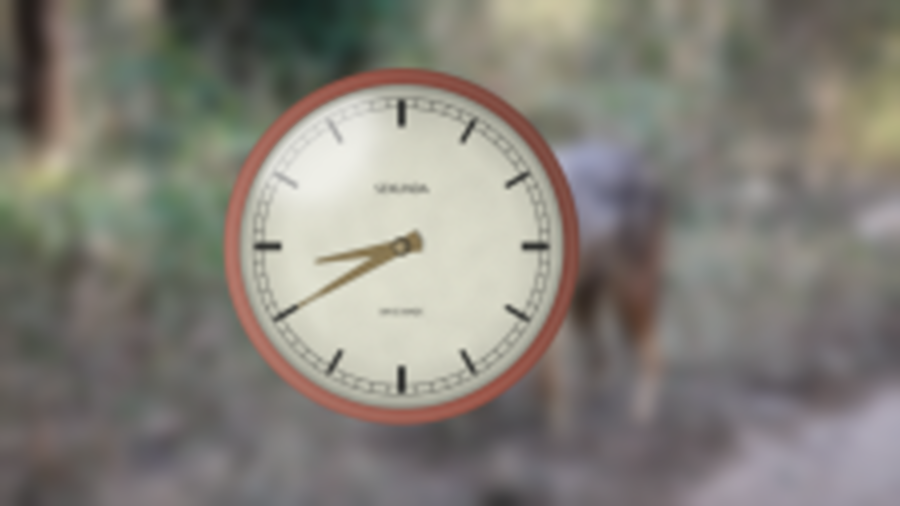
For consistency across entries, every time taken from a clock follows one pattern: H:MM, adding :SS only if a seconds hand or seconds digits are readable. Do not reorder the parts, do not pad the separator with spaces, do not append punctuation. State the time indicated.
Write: 8:40
